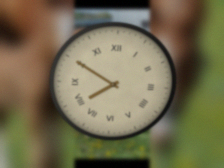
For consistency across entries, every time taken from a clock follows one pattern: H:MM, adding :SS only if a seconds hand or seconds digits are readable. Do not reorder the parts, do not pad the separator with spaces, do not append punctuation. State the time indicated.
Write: 7:50
